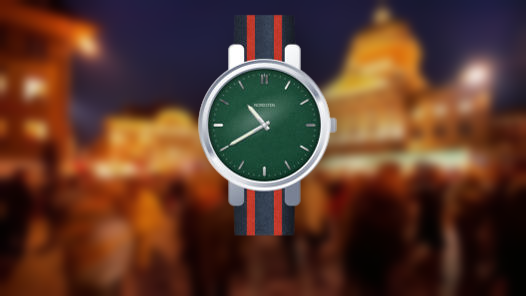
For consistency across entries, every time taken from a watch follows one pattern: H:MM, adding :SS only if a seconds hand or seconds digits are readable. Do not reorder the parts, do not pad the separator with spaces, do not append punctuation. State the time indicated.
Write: 10:40
